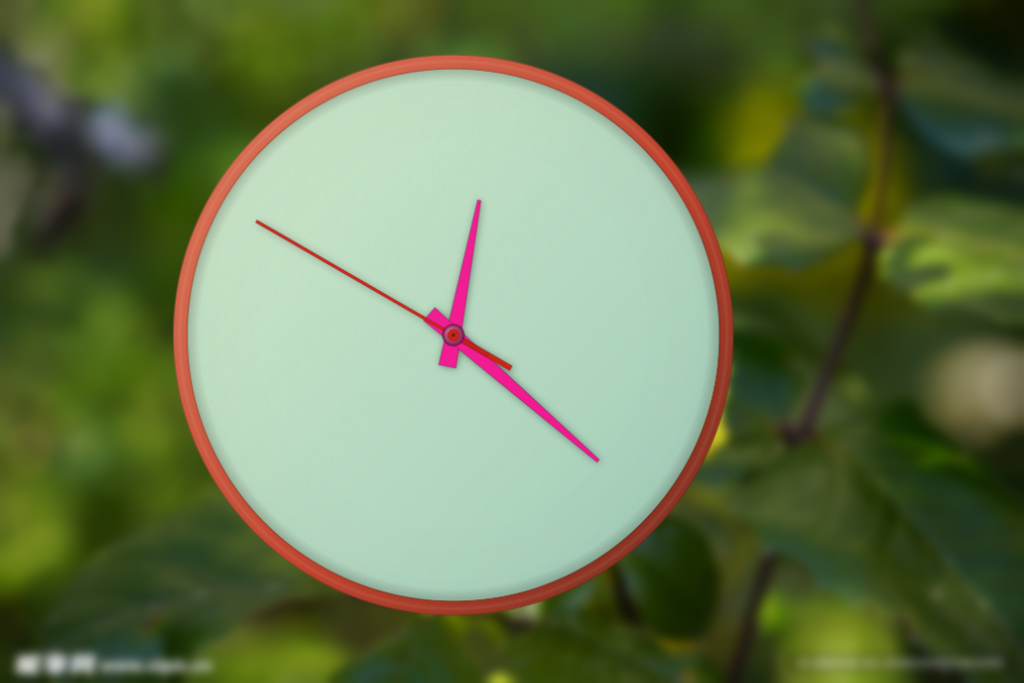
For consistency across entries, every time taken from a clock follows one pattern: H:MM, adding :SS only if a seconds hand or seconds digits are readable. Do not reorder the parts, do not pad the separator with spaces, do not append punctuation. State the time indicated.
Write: 12:21:50
